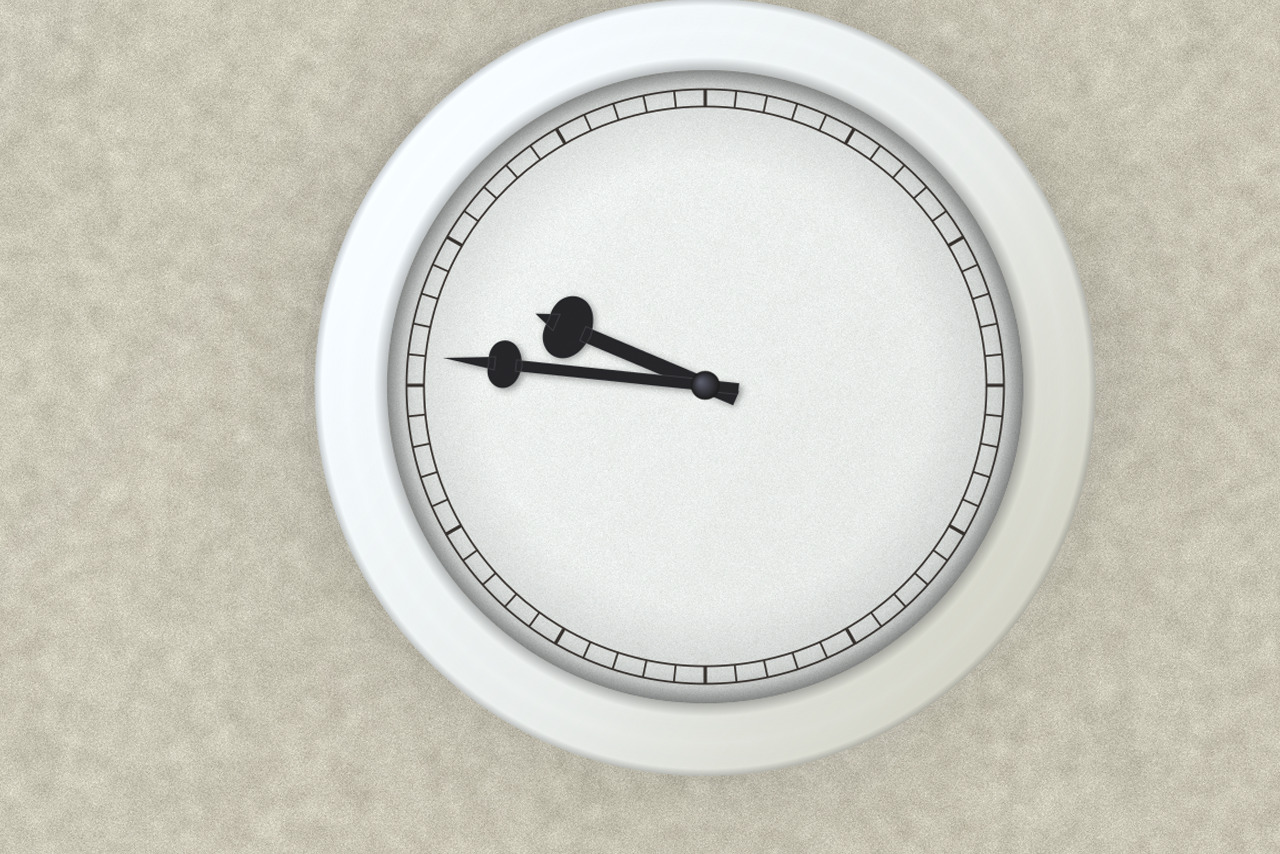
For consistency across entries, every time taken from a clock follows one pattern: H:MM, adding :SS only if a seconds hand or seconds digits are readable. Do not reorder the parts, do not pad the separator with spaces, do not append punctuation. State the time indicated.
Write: 9:46
